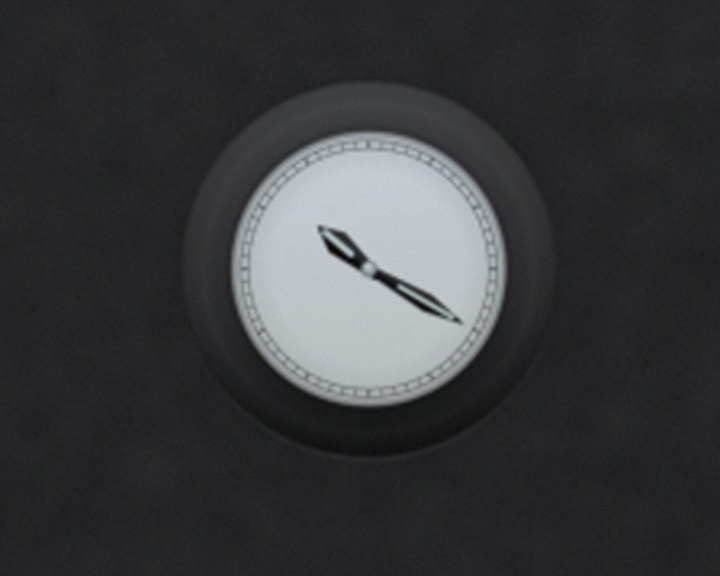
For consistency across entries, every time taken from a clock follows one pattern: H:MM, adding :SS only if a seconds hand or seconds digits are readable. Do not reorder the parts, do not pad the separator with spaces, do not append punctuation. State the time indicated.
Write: 10:20
